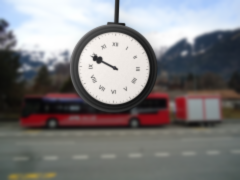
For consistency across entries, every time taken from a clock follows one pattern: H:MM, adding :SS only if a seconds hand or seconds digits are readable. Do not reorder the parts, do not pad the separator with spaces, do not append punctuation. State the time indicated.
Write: 9:49
